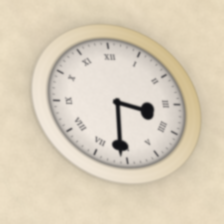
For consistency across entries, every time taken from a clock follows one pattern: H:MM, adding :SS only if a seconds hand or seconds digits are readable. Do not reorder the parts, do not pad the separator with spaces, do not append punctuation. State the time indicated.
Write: 3:31
